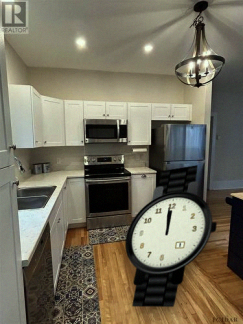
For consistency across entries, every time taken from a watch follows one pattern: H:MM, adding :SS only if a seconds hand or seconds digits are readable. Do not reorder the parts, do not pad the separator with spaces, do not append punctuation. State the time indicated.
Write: 11:59
